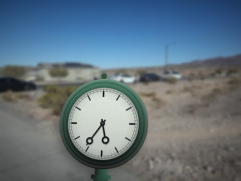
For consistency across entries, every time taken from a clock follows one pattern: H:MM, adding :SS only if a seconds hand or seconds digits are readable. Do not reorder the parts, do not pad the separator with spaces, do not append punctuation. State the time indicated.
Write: 5:36
